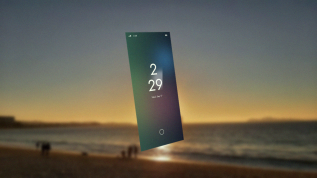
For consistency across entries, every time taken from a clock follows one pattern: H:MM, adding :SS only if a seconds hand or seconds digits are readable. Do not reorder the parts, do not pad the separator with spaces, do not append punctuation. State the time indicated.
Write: 2:29
